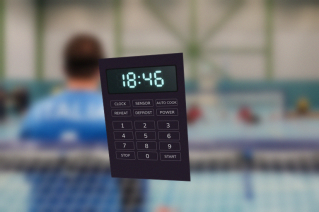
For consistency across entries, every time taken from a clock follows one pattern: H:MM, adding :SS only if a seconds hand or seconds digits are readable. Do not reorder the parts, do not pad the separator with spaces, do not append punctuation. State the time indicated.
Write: 18:46
